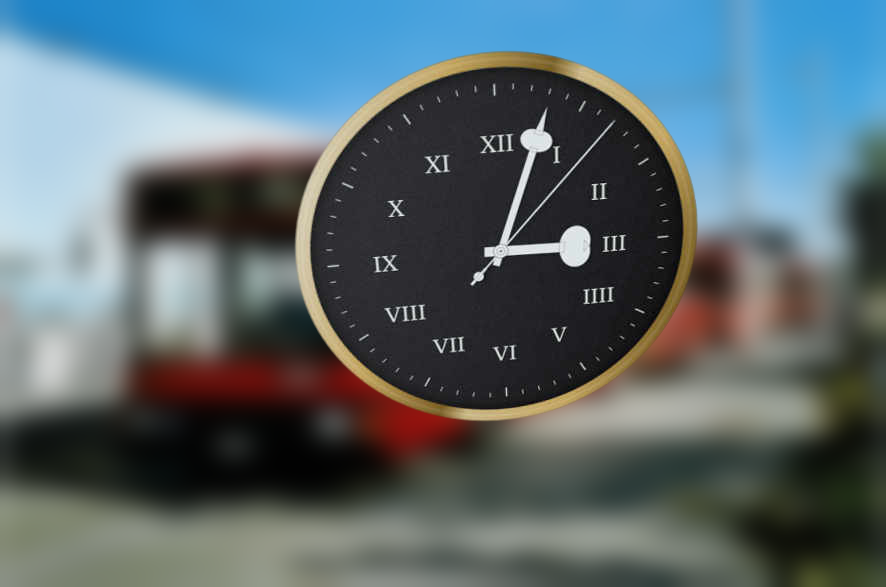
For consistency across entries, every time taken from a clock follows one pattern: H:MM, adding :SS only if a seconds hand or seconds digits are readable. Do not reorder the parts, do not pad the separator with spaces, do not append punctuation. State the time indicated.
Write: 3:03:07
